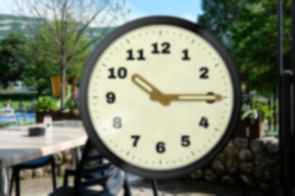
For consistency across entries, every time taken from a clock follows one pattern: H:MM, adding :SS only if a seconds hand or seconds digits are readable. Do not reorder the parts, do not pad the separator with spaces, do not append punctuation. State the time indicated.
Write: 10:15
